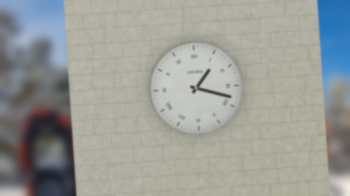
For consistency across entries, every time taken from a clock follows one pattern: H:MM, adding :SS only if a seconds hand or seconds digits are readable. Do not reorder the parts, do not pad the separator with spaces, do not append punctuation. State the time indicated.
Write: 1:18
